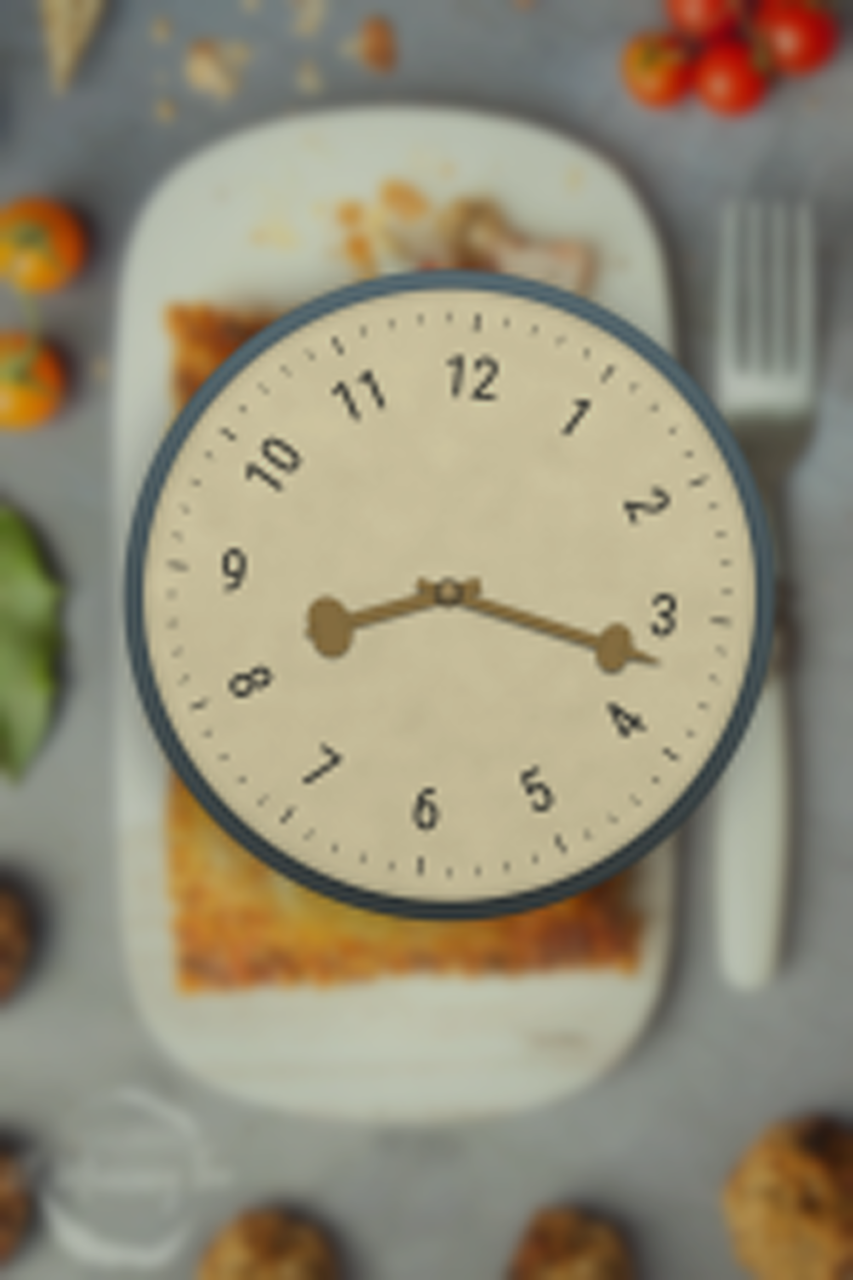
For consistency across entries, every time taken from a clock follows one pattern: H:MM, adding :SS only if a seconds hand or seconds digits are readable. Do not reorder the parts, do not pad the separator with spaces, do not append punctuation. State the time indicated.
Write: 8:17
